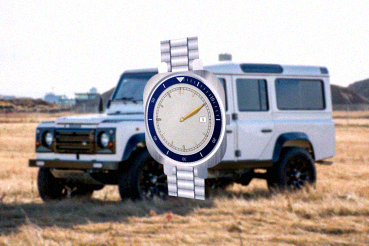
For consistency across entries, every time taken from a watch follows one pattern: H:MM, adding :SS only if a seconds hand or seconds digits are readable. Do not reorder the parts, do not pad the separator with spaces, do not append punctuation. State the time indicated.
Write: 2:10
